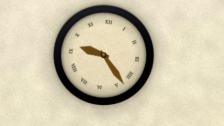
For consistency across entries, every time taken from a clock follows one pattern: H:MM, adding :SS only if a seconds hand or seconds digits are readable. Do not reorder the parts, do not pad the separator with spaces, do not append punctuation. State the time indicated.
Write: 9:23
